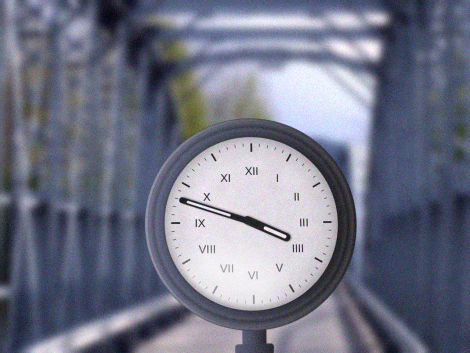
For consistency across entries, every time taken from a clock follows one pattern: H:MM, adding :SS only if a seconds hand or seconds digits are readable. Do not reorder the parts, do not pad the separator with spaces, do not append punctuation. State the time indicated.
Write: 3:48
